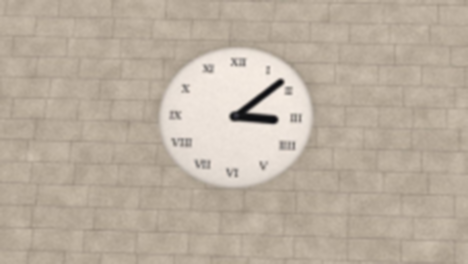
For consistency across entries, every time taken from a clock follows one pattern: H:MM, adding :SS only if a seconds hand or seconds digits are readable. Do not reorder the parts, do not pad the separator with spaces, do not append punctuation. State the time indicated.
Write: 3:08
